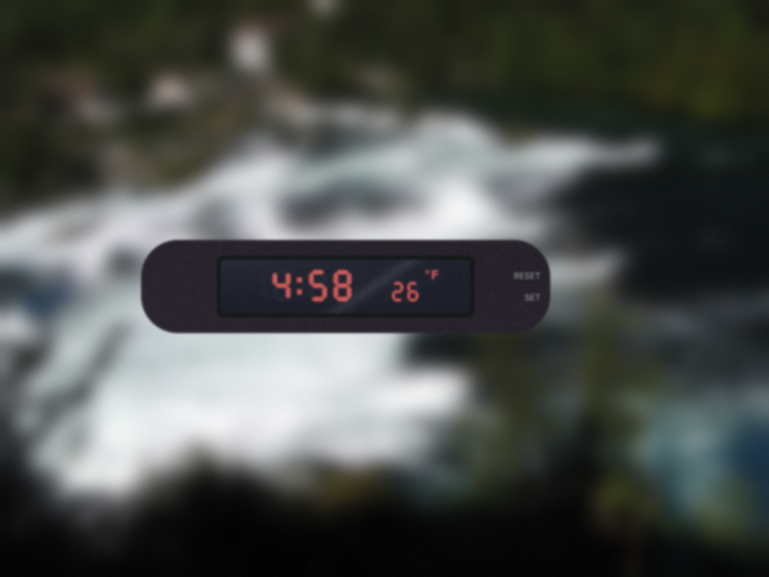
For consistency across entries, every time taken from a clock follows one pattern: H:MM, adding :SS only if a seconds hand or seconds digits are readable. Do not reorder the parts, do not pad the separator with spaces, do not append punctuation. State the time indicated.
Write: 4:58
